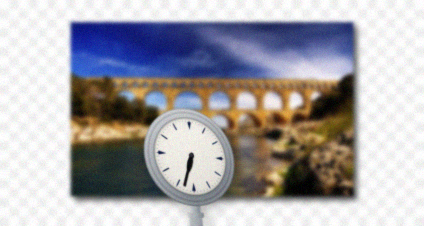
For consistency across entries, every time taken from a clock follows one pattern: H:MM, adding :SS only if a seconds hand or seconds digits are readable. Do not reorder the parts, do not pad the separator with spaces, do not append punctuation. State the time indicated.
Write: 6:33
